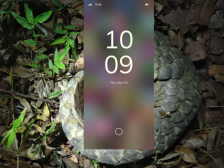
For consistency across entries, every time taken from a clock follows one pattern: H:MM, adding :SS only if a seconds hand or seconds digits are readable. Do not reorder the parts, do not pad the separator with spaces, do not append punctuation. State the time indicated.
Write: 10:09
